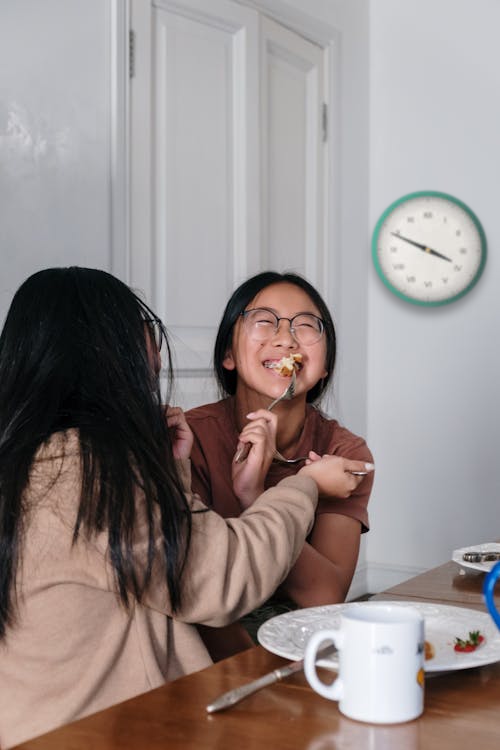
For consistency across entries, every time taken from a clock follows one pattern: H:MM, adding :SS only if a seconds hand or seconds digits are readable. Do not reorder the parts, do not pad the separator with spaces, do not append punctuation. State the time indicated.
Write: 3:49
